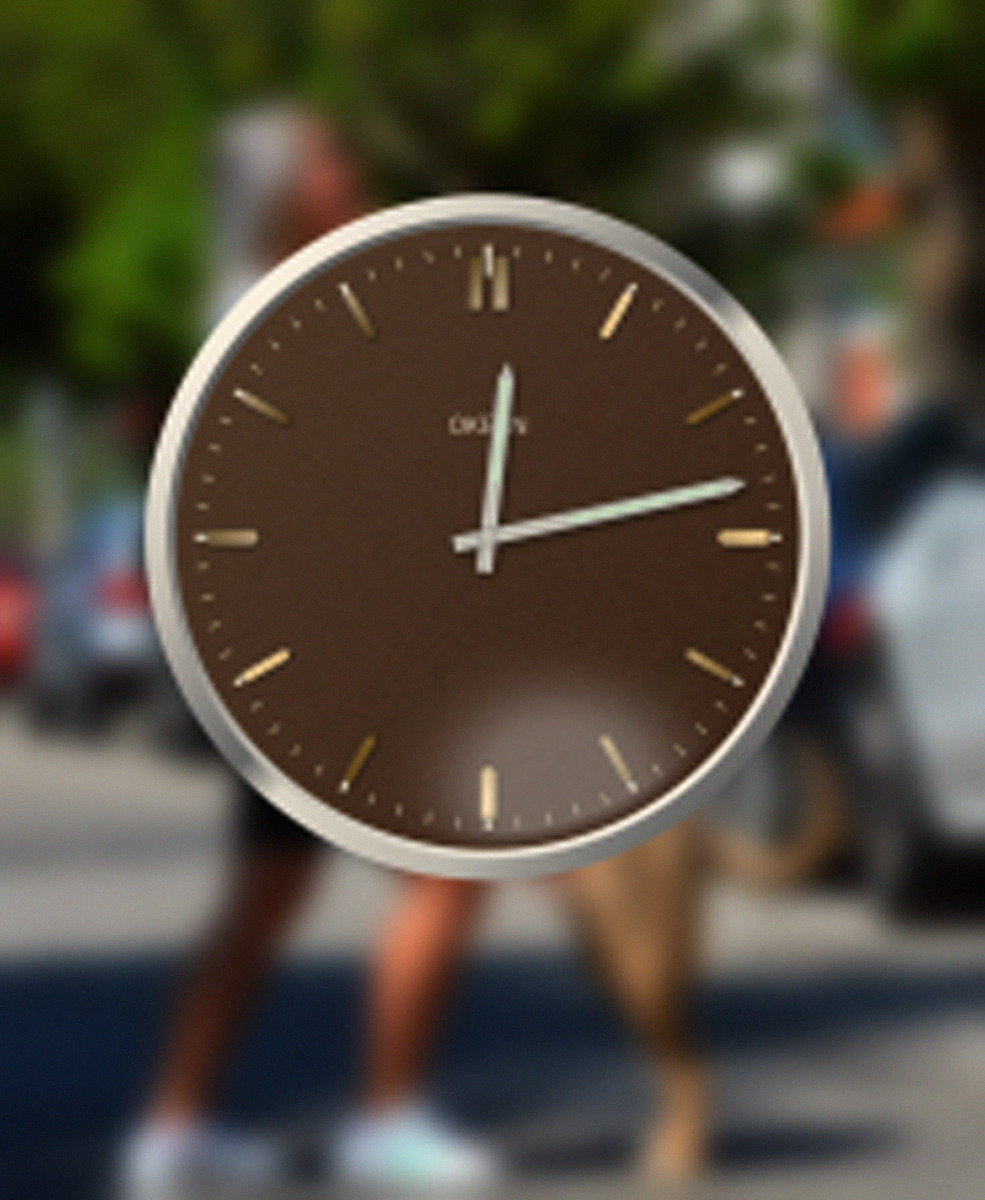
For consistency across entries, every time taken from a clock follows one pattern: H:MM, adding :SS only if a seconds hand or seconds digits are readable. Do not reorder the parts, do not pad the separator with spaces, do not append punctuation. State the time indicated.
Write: 12:13
